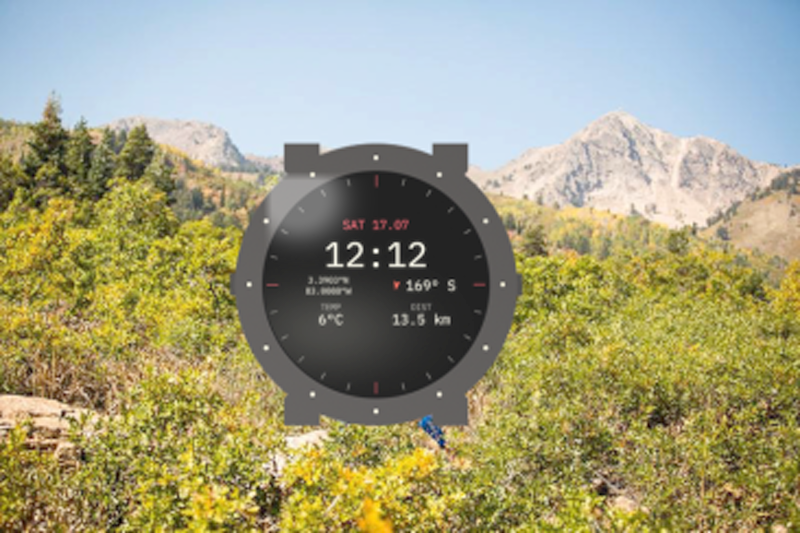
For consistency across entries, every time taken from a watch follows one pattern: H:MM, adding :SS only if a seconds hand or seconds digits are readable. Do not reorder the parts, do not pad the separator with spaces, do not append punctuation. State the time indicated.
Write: 12:12
